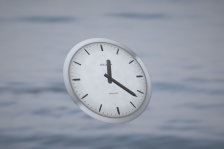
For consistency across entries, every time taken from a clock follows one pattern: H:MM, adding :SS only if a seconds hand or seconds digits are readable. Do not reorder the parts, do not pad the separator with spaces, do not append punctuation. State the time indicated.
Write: 12:22
